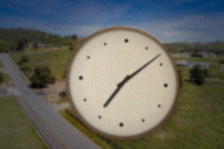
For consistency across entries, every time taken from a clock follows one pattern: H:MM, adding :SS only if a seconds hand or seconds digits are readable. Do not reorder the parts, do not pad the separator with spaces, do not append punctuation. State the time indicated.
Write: 7:08
